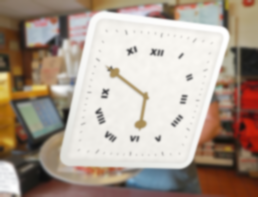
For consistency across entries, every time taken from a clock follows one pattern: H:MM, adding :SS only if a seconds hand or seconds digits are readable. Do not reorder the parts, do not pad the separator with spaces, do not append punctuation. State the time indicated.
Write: 5:50
